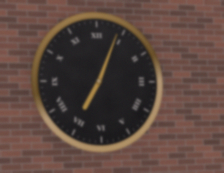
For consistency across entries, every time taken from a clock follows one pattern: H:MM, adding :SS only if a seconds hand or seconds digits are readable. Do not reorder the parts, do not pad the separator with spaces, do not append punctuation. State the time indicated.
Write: 7:04
